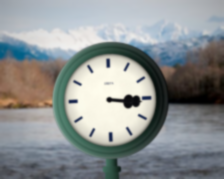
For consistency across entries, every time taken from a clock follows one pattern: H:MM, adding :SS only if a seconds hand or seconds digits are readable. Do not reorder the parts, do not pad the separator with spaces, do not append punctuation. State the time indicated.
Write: 3:16
